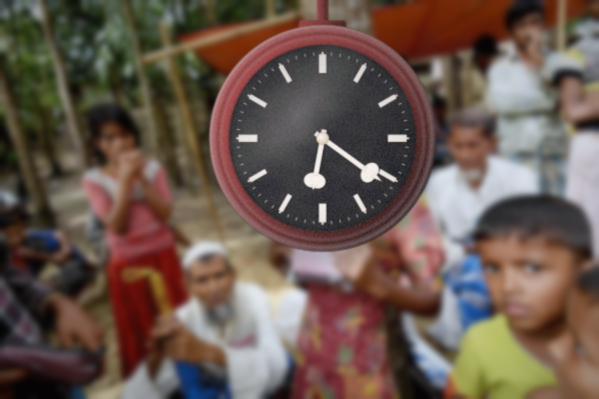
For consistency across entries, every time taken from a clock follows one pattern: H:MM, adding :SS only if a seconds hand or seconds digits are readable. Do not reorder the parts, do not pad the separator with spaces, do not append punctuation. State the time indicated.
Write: 6:21
